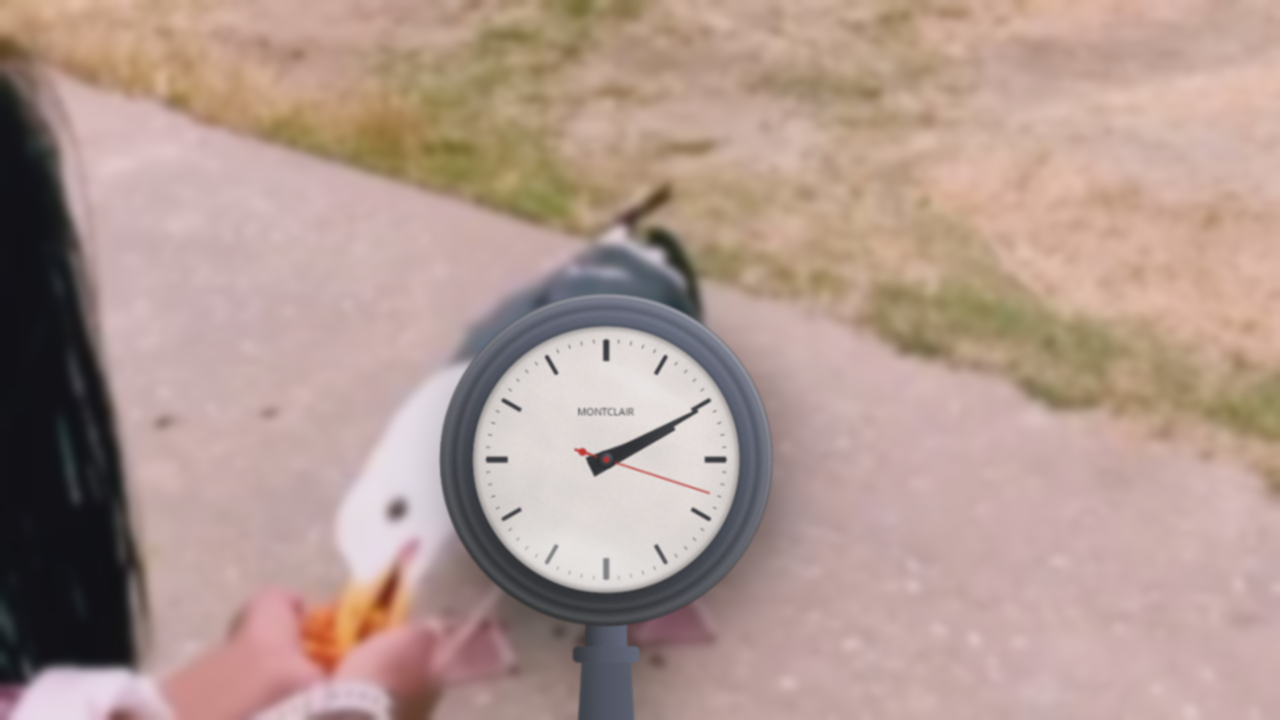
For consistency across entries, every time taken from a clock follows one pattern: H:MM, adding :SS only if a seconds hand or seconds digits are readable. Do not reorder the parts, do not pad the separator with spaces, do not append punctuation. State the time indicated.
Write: 2:10:18
